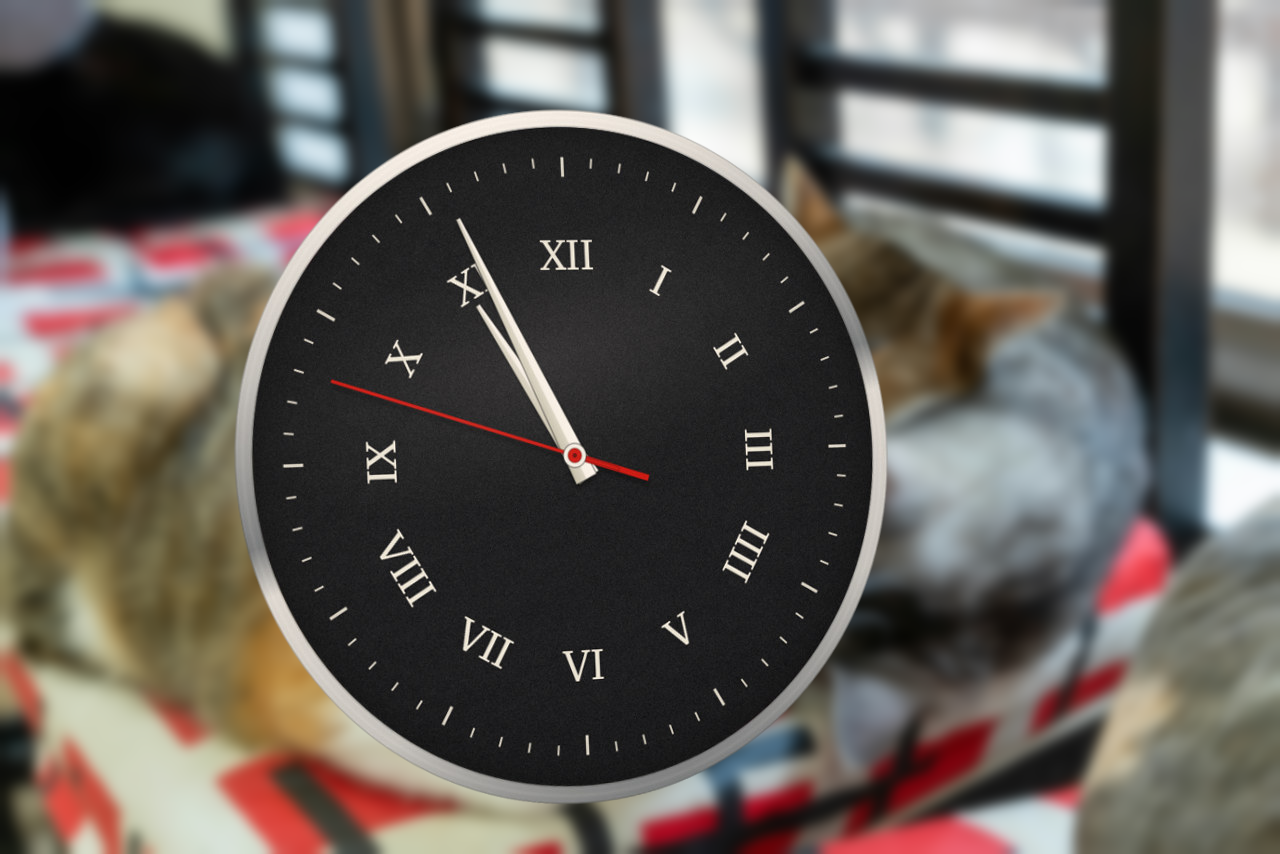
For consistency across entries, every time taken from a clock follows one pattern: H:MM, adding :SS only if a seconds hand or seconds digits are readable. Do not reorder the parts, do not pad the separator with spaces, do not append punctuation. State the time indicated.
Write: 10:55:48
